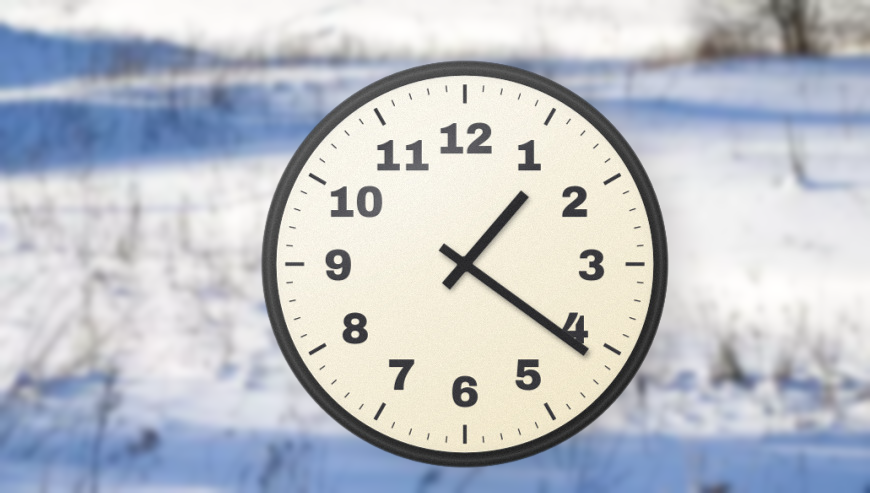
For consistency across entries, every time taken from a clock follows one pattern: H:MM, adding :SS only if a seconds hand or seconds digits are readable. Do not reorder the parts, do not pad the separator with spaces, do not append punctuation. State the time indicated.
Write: 1:21
